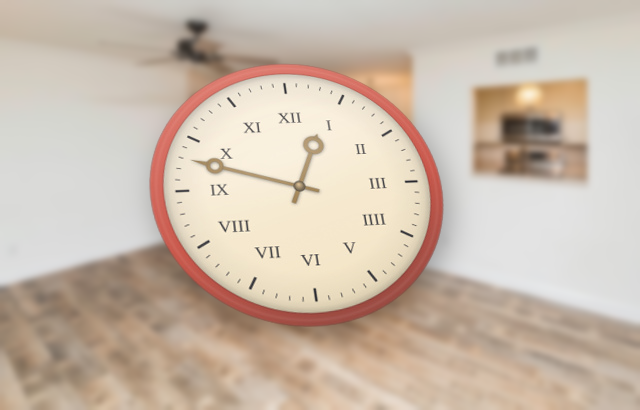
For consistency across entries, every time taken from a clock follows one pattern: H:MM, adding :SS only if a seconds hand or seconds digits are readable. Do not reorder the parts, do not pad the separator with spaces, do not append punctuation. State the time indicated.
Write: 12:48
